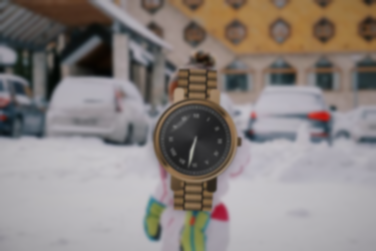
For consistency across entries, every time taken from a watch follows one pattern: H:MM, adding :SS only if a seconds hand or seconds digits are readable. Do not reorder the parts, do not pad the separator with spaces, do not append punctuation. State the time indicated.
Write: 6:32
